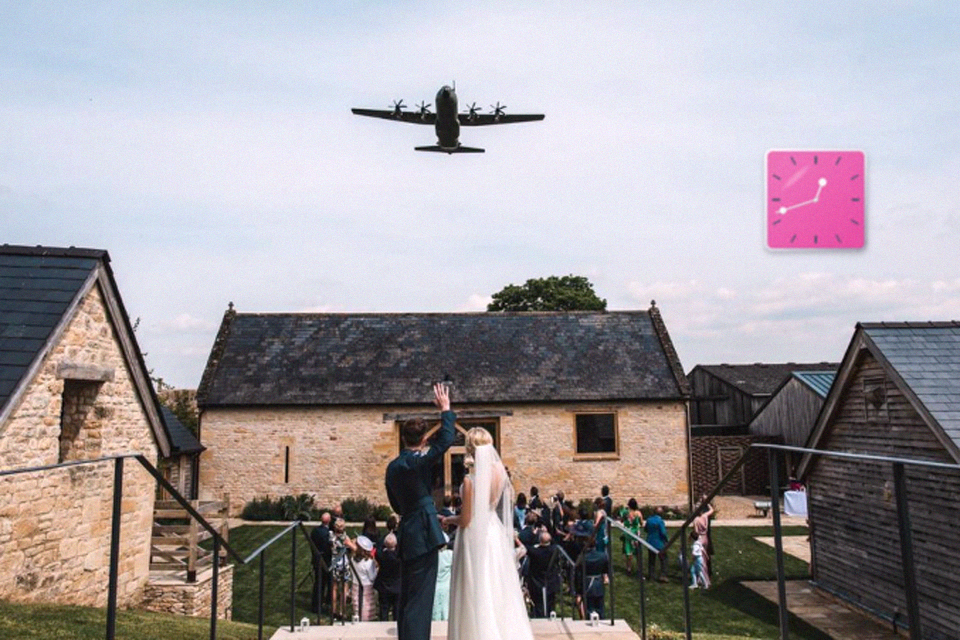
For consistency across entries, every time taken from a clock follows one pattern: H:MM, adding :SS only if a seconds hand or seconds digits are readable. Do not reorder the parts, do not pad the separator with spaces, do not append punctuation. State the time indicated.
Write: 12:42
